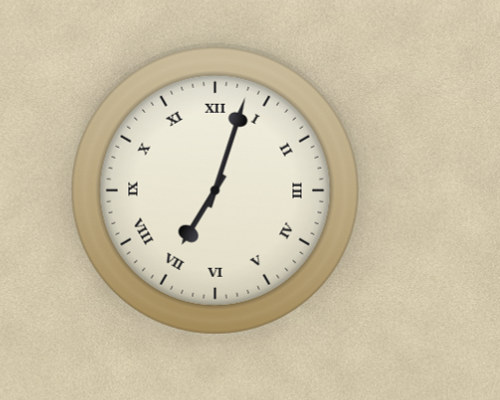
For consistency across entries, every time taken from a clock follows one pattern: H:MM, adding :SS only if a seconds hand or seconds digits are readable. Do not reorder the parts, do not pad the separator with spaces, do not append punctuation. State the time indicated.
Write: 7:03
